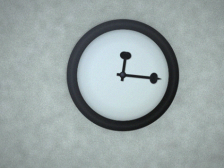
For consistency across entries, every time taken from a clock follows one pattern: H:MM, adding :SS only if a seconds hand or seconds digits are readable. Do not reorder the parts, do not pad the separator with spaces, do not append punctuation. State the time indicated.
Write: 12:16
